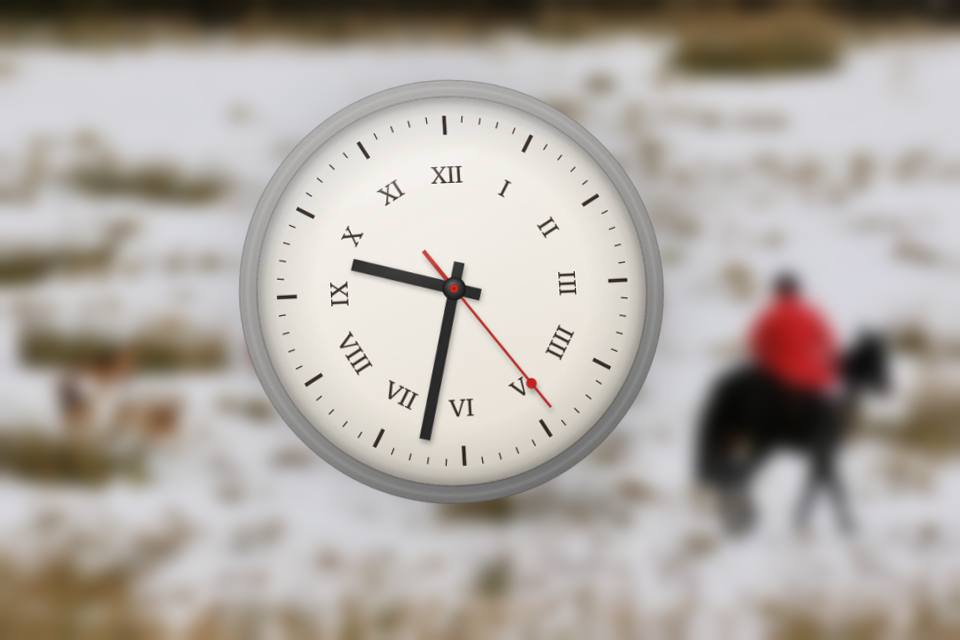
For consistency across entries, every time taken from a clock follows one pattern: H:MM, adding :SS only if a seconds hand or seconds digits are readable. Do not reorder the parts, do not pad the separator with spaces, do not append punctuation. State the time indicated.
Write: 9:32:24
